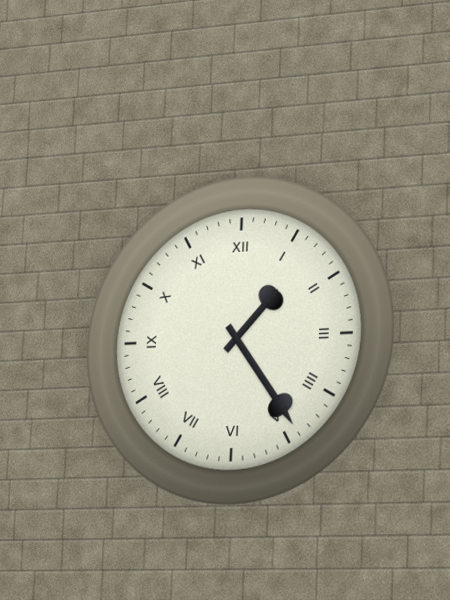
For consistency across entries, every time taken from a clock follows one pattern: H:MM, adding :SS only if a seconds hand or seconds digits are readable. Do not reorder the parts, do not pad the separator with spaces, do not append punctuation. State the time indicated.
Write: 1:24
